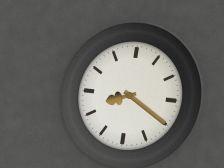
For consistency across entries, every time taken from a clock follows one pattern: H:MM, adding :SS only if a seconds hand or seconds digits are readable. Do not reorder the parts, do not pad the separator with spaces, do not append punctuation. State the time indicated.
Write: 8:20
